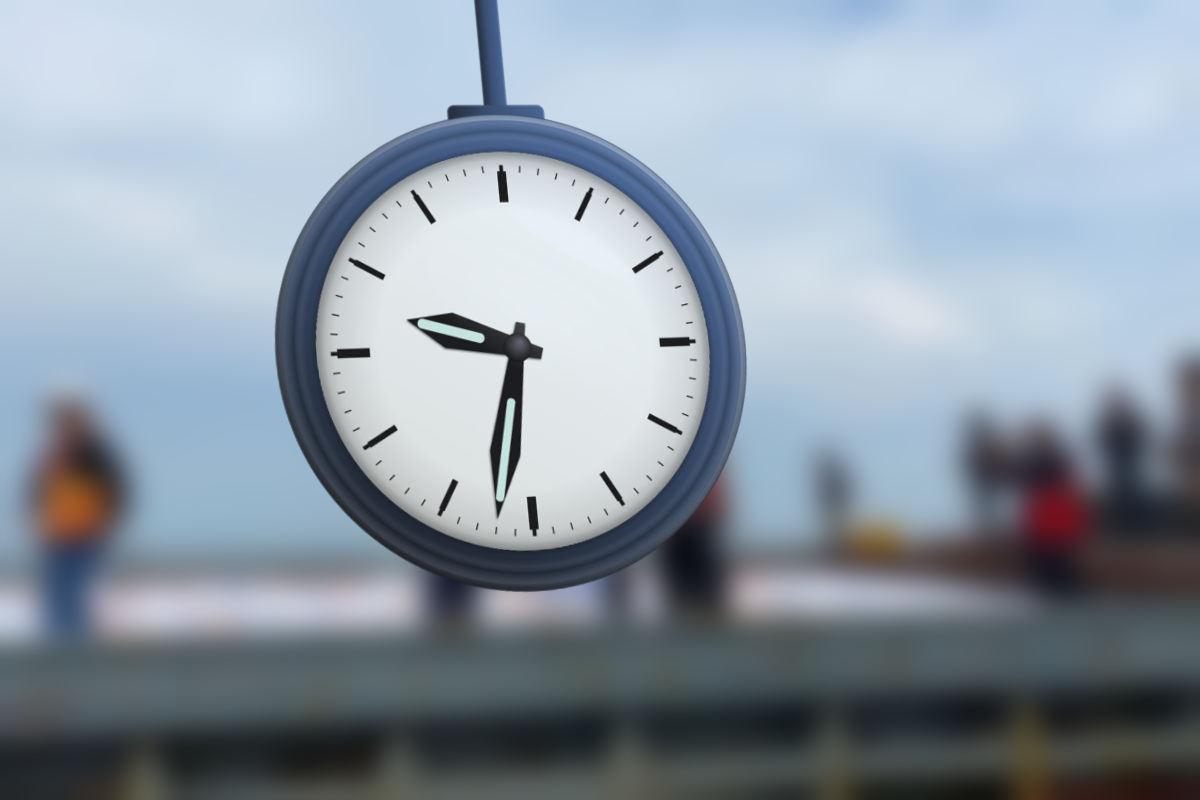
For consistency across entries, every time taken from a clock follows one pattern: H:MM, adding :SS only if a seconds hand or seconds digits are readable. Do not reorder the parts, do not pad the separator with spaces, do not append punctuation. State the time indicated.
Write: 9:32
